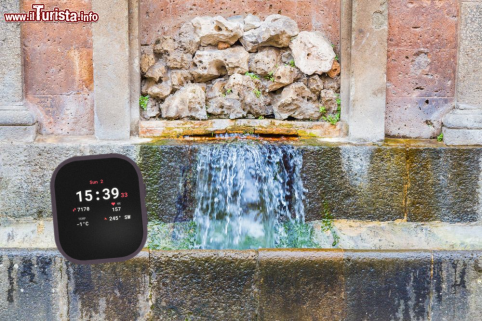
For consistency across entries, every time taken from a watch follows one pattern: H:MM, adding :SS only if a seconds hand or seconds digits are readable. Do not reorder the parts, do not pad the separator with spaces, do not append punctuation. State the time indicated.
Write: 15:39
